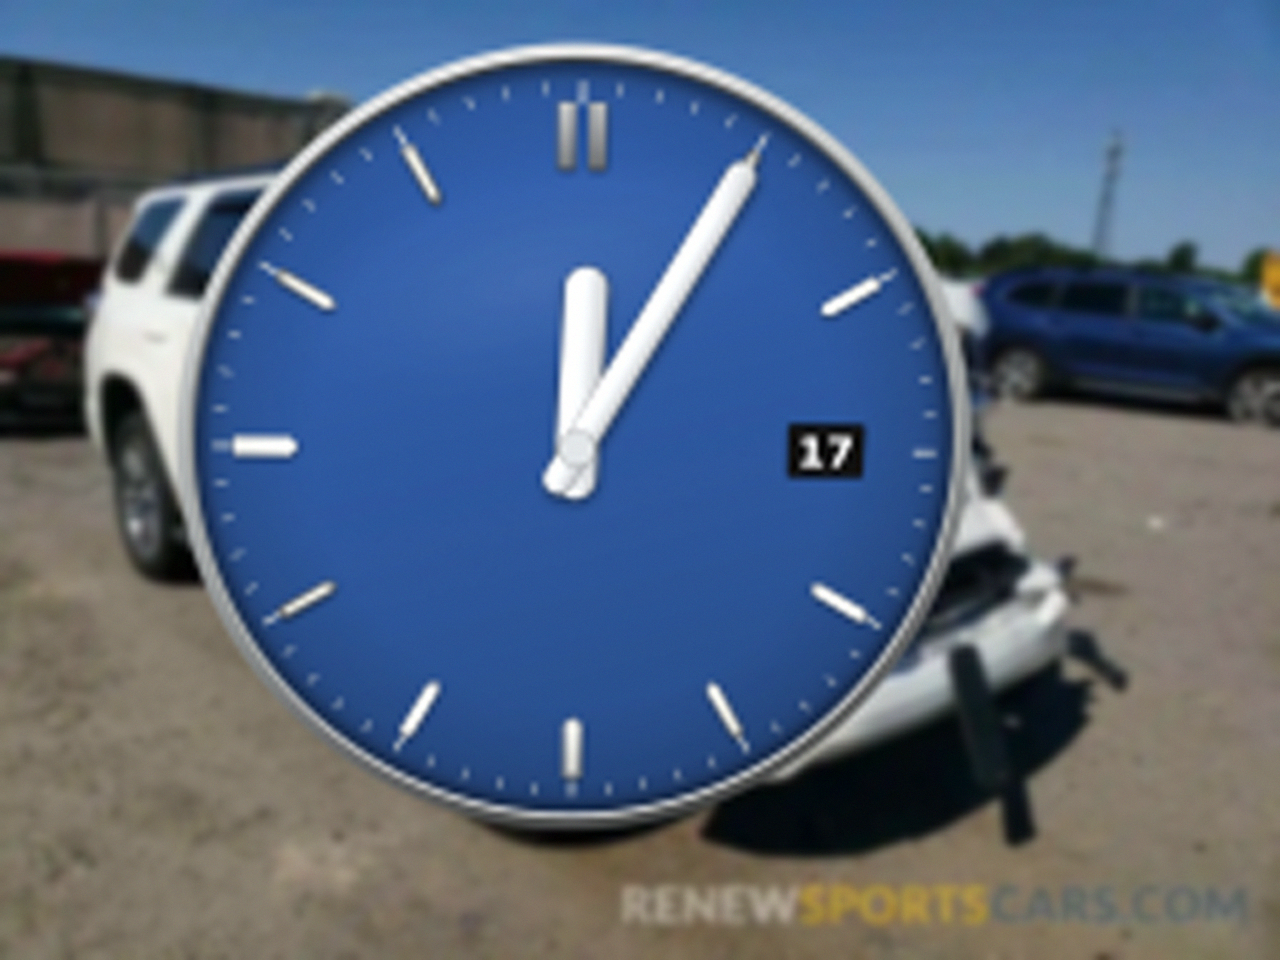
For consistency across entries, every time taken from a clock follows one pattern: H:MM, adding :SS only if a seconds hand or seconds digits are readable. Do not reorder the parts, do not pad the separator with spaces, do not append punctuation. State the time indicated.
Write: 12:05
